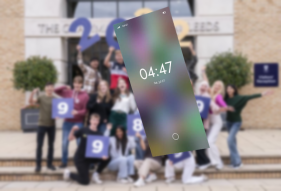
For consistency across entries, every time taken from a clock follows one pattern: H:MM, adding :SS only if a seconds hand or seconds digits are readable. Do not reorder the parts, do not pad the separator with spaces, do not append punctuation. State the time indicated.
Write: 4:47
